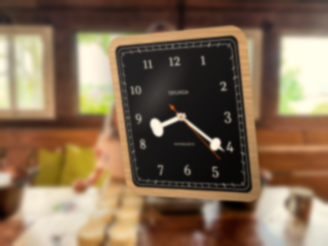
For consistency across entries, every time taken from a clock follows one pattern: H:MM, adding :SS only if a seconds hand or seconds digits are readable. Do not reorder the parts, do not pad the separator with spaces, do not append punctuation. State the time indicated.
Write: 8:21:23
